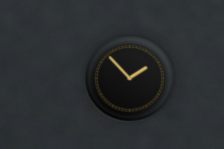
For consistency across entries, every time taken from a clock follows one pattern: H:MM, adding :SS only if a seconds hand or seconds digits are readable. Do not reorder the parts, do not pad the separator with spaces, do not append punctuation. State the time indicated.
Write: 1:53
